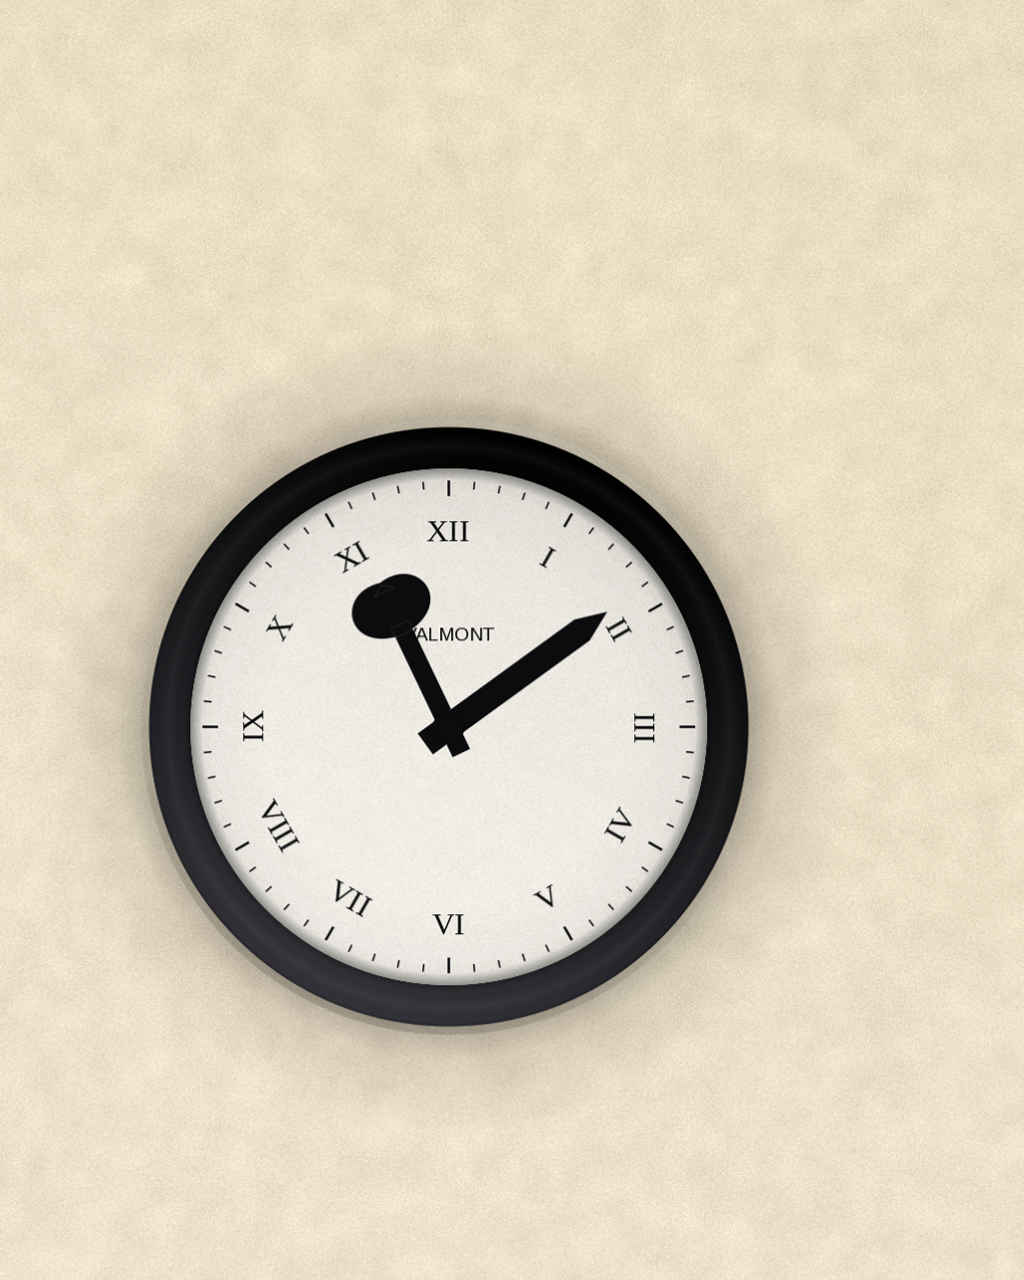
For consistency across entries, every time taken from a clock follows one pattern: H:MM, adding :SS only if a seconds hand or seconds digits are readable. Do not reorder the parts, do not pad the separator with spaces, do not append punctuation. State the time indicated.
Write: 11:09
